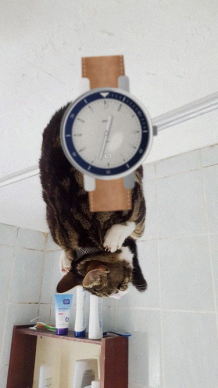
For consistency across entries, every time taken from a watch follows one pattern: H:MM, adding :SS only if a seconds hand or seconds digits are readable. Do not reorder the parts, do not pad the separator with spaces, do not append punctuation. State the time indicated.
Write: 12:33
